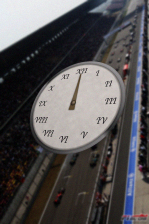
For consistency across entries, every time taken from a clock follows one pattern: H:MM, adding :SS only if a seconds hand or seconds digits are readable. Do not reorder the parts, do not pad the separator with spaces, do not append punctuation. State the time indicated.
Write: 12:00
